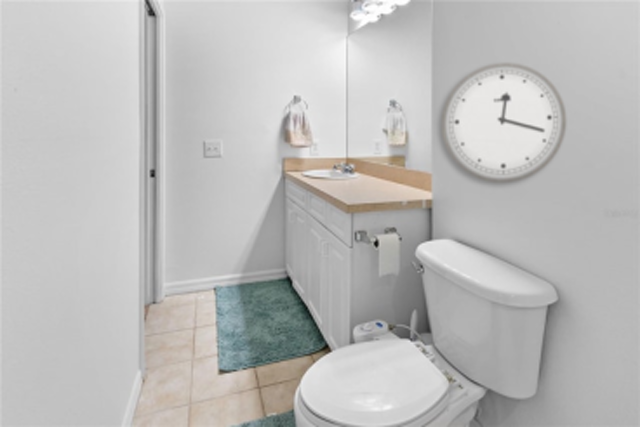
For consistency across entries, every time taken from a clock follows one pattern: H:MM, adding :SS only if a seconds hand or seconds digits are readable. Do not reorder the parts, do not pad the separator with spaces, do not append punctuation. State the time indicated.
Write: 12:18
